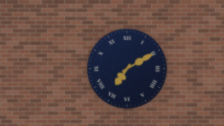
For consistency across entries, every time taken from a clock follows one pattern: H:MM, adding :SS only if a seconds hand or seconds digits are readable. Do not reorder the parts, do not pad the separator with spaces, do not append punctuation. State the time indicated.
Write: 7:10
